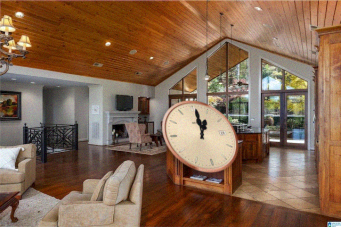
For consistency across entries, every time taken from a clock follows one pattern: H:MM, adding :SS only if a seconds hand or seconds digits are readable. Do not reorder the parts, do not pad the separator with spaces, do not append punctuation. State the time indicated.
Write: 1:01
